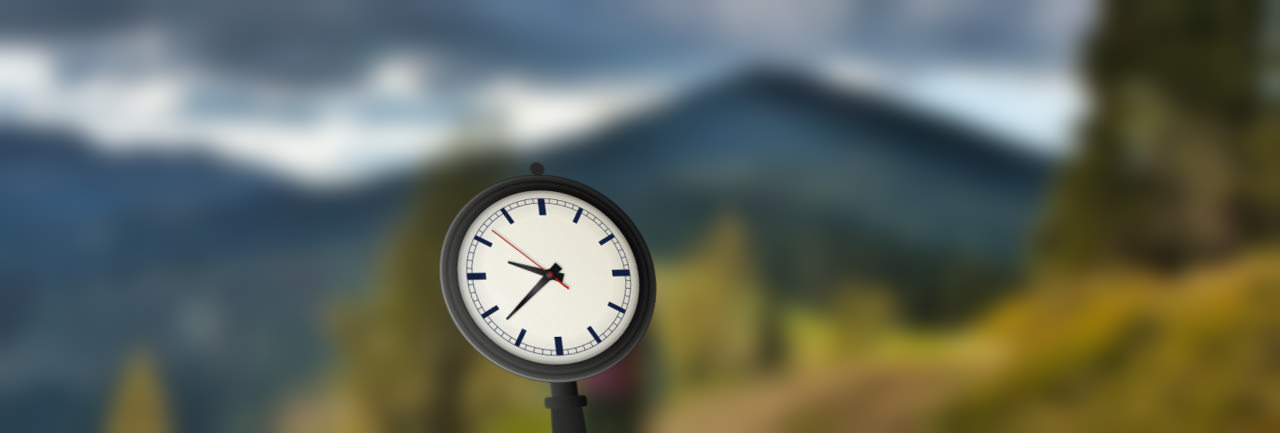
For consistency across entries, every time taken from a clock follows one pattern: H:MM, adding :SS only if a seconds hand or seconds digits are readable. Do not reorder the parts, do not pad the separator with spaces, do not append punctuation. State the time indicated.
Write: 9:37:52
